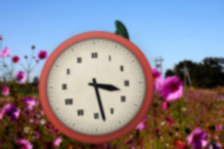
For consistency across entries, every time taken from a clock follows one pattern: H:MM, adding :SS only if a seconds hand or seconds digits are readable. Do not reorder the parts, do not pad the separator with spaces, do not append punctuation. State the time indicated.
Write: 3:28
